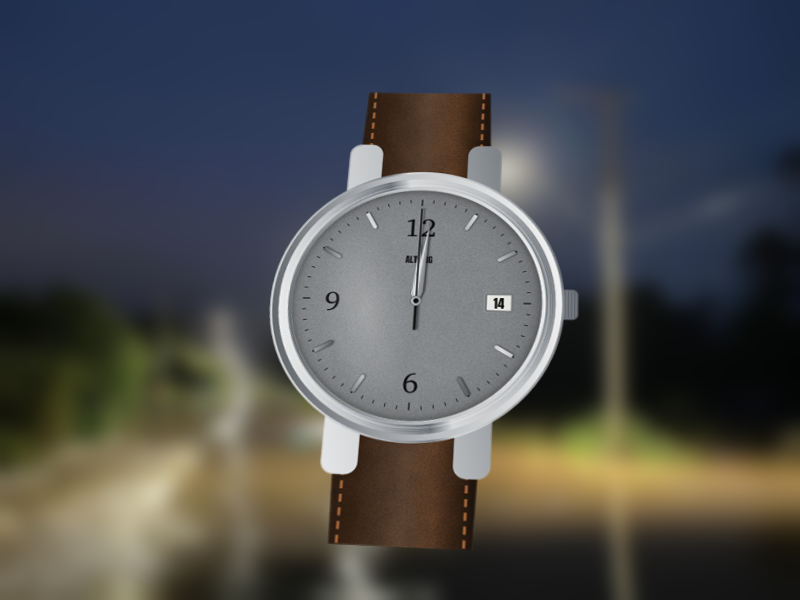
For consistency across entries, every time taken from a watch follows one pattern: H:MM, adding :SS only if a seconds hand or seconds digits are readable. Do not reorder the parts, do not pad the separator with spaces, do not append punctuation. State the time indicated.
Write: 12:01:00
